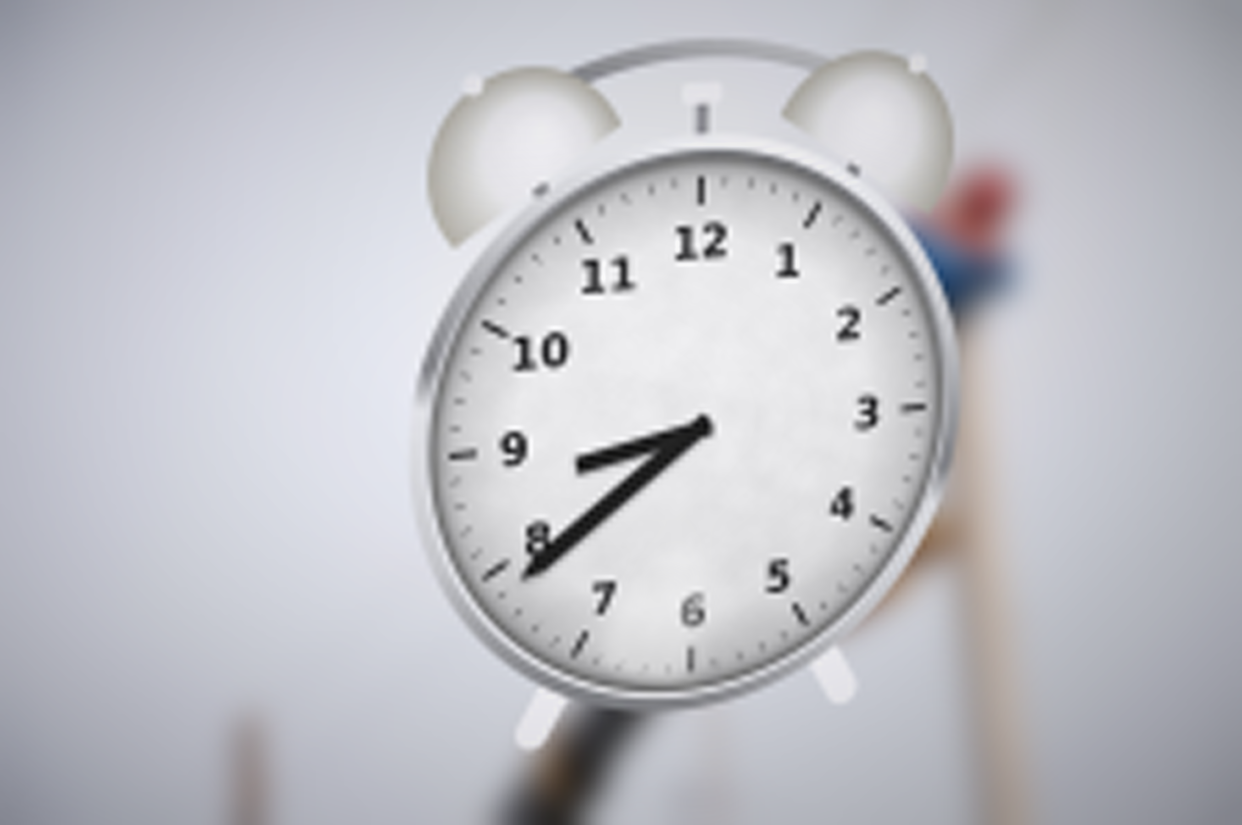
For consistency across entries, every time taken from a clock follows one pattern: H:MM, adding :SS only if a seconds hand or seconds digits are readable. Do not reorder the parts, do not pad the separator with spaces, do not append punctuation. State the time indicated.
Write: 8:39
